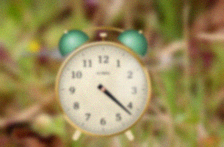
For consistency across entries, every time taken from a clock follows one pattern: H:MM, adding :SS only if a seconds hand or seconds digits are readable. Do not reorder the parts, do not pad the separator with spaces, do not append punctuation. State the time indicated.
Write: 4:22
